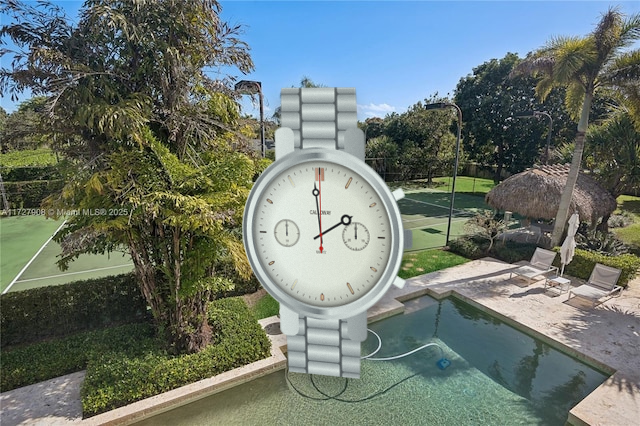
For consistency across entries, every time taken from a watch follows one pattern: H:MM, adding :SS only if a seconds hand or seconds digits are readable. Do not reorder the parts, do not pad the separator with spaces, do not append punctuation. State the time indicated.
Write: 1:59
